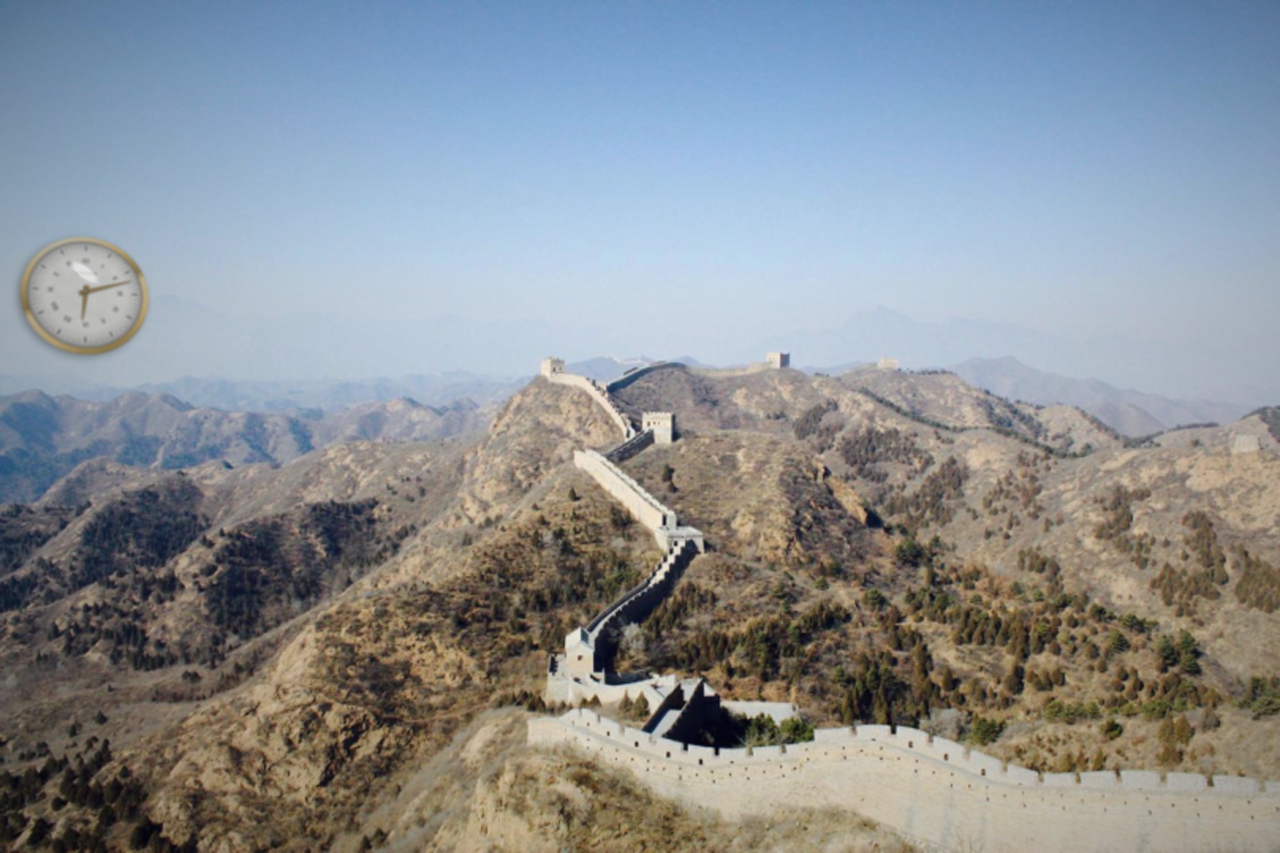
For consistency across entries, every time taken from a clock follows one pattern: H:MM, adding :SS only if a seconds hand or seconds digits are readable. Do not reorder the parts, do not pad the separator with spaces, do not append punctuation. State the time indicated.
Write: 6:12
